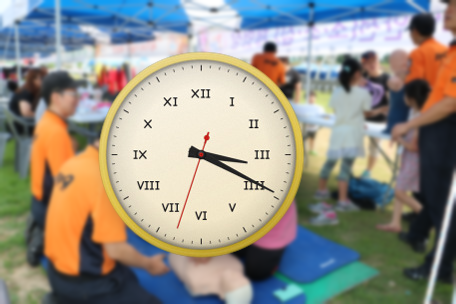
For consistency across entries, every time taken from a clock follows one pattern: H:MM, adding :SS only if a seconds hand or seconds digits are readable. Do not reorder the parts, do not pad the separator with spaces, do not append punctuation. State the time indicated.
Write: 3:19:33
